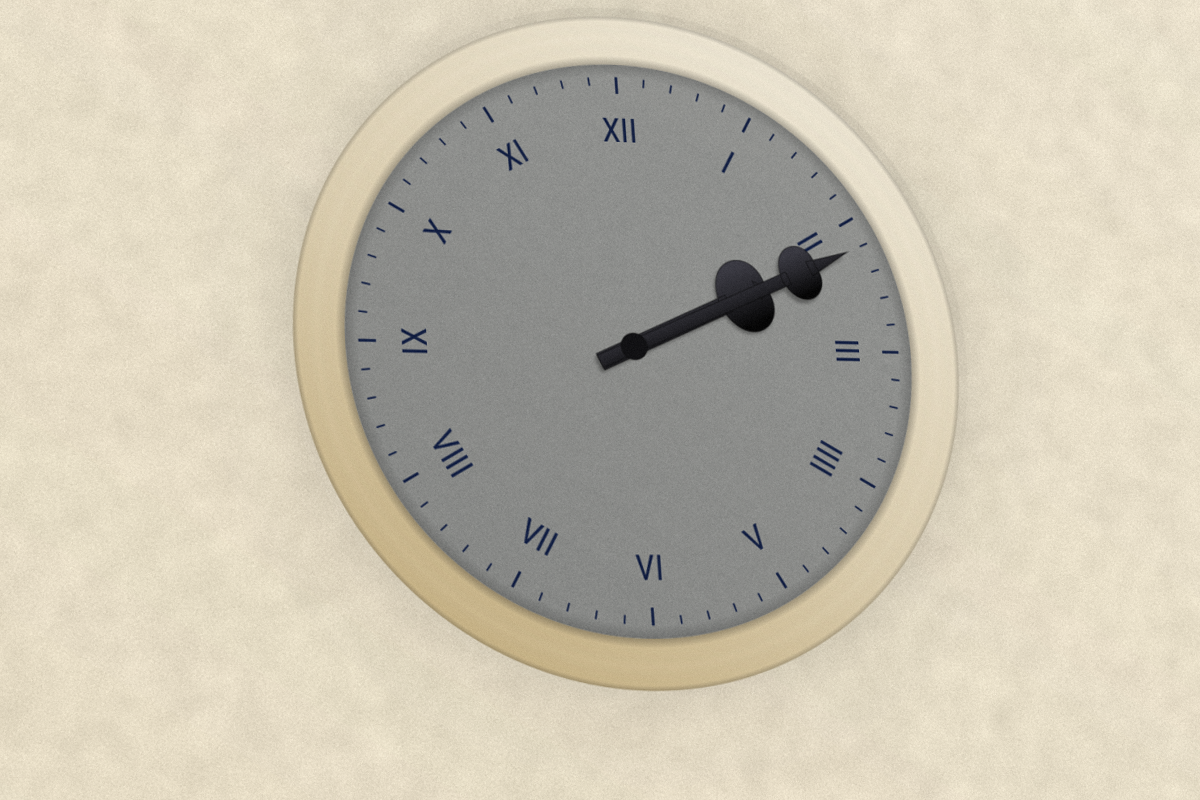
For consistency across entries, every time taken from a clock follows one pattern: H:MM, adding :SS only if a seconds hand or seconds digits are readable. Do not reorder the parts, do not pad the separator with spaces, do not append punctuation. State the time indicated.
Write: 2:11
